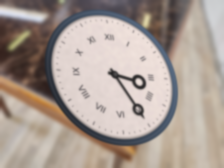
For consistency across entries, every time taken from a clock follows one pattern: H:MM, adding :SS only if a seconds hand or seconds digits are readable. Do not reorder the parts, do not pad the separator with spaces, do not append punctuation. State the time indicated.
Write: 3:25
